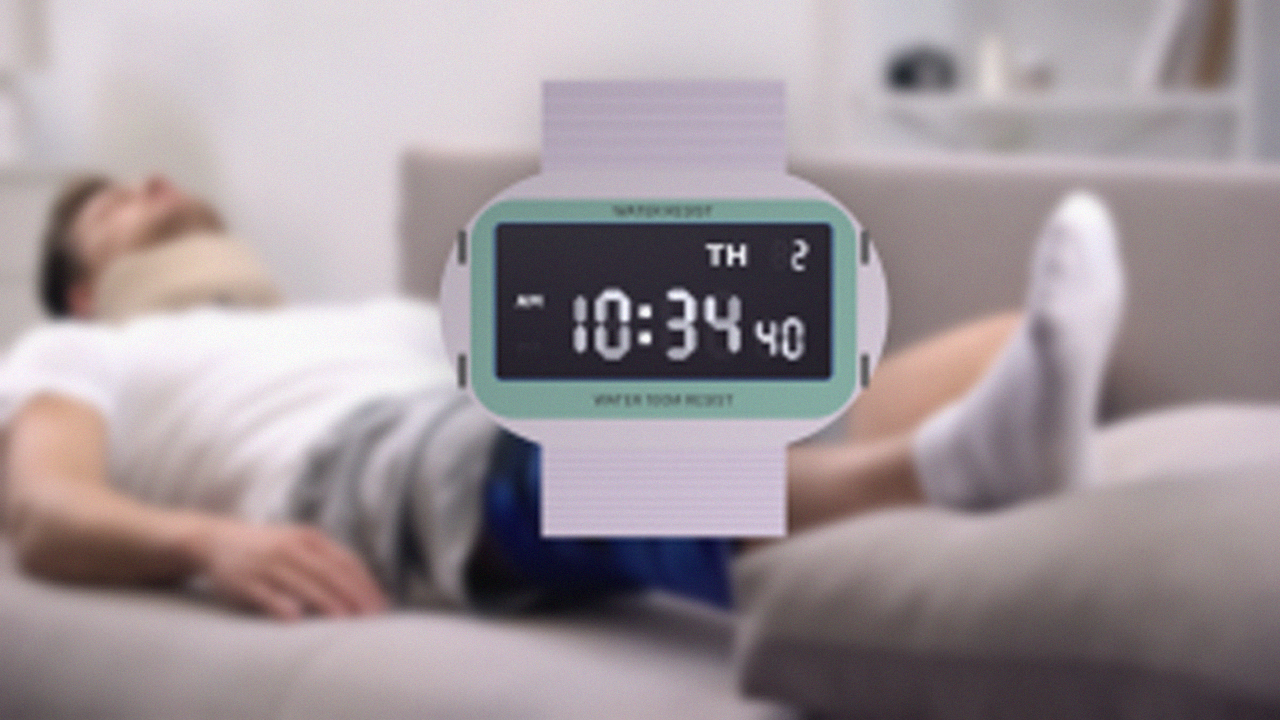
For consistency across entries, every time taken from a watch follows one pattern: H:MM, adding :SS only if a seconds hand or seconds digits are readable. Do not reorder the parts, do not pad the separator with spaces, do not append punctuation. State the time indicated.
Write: 10:34:40
